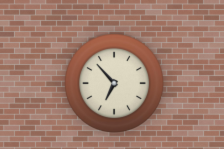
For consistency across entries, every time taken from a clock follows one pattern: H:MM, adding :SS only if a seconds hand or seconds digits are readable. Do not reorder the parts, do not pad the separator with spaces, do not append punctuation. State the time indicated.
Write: 6:53
